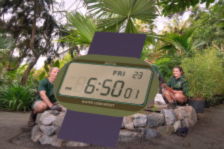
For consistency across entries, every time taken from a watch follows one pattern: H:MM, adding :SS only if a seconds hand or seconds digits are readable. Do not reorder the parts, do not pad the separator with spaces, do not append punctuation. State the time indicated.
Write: 6:50:01
